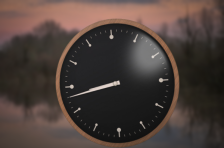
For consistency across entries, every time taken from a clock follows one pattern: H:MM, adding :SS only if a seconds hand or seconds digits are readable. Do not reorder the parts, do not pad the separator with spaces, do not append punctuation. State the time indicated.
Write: 8:43
